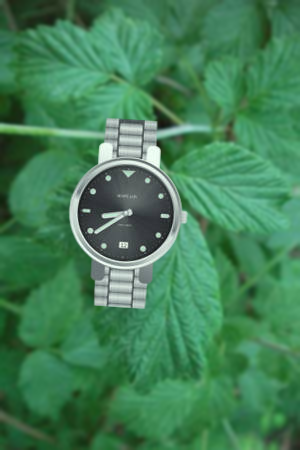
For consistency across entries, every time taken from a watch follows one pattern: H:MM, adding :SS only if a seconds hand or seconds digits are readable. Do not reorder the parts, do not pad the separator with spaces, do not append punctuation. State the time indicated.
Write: 8:39
